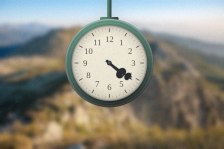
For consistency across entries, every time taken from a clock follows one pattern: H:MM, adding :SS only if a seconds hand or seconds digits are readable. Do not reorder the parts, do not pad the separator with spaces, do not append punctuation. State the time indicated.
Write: 4:21
